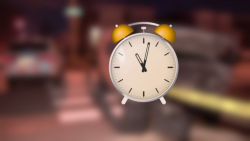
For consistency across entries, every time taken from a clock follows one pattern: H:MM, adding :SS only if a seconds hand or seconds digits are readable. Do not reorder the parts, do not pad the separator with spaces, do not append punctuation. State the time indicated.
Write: 11:02
